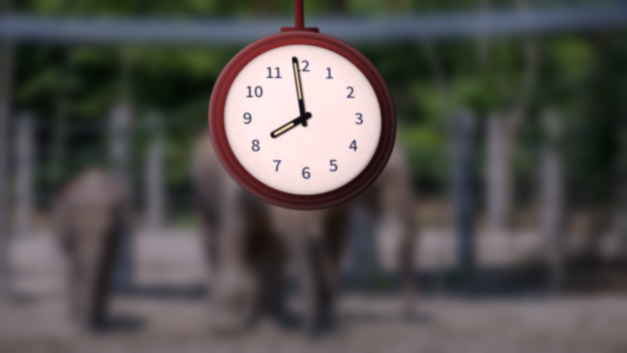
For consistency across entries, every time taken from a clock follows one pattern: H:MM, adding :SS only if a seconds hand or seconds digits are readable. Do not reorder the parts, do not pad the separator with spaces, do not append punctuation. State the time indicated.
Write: 7:59
